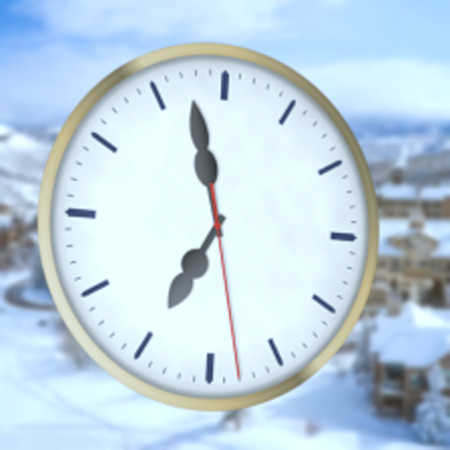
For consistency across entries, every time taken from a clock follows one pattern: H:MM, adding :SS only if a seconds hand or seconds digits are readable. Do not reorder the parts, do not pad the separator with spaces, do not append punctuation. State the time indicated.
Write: 6:57:28
